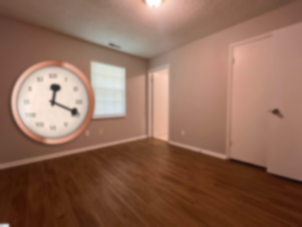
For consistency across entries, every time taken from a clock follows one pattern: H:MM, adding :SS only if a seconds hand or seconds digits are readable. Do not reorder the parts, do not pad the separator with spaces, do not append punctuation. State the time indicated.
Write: 12:19
